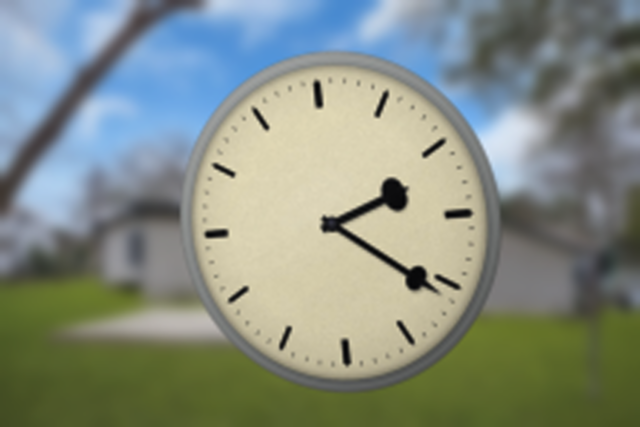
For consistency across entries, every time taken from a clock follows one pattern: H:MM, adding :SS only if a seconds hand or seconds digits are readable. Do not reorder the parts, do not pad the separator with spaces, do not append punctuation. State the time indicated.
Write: 2:21
